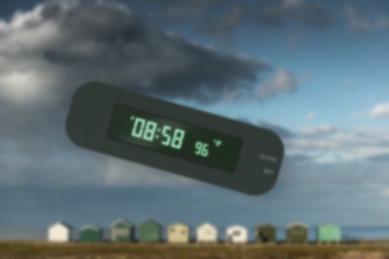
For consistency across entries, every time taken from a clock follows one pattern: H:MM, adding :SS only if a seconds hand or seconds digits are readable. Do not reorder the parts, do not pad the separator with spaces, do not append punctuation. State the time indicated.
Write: 8:58
